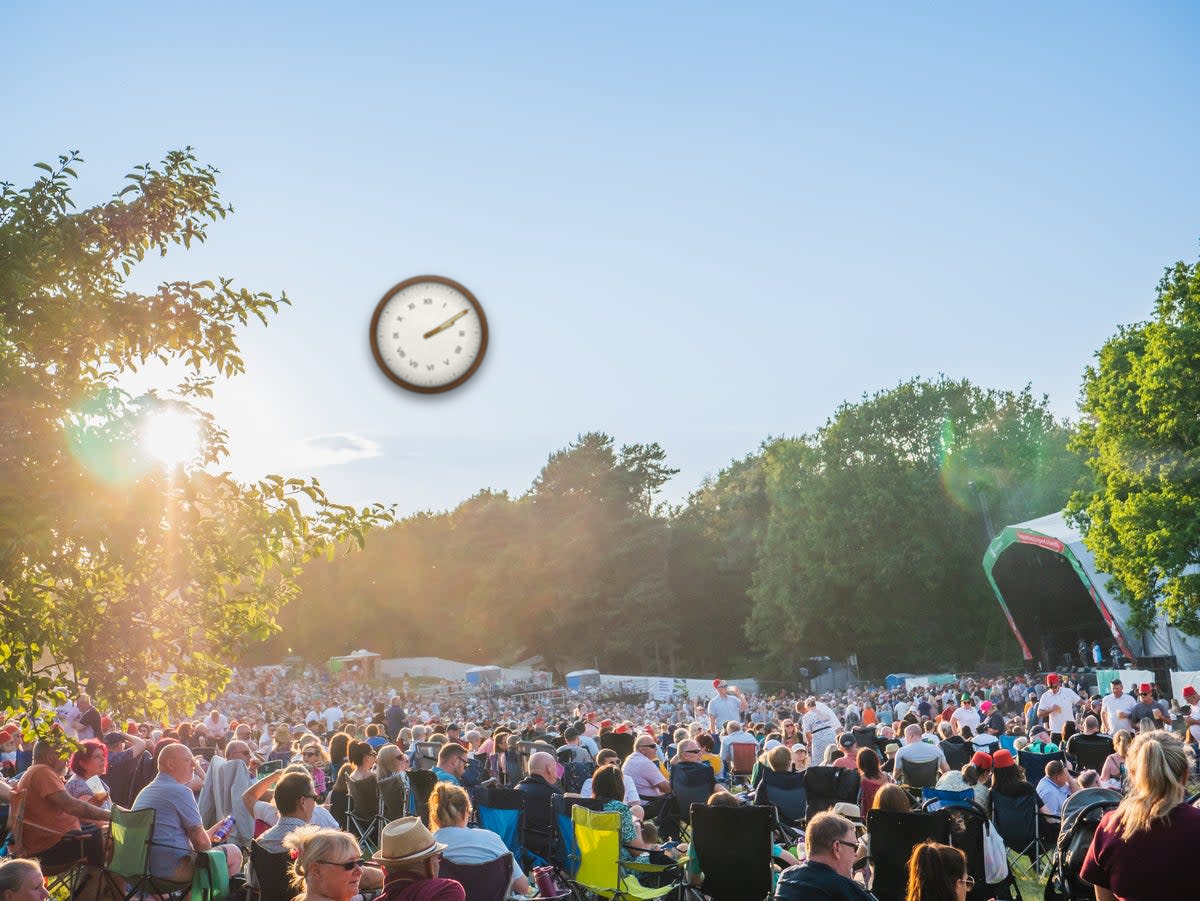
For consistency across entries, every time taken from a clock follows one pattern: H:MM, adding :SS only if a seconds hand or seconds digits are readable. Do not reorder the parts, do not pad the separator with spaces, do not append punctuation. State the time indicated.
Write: 2:10
